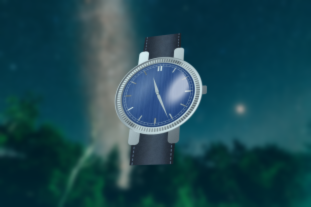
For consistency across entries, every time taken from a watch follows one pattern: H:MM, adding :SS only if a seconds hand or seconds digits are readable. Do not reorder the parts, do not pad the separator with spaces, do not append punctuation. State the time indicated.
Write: 11:26
